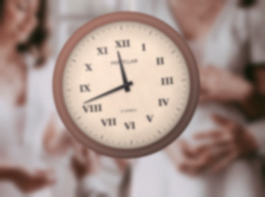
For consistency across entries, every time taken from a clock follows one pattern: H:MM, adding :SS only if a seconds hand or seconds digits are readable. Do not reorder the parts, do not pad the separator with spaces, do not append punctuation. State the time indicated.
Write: 11:42
